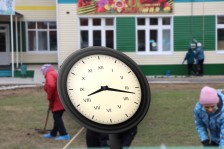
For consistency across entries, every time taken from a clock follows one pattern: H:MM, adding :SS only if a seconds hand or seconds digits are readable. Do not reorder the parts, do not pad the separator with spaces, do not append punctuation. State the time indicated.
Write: 8:17
